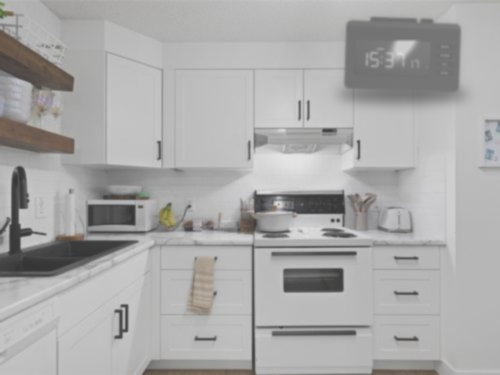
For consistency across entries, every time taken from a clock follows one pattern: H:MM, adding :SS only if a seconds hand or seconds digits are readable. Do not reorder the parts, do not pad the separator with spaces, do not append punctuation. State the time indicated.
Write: 15:37
